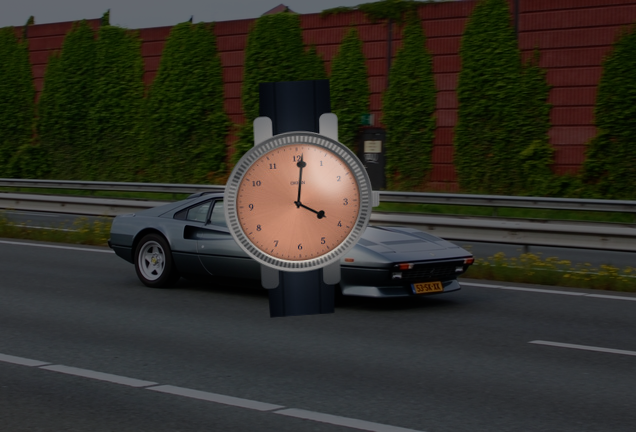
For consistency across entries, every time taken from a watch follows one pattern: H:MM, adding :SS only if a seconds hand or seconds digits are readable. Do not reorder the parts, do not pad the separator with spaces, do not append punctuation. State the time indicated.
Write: 4:01
